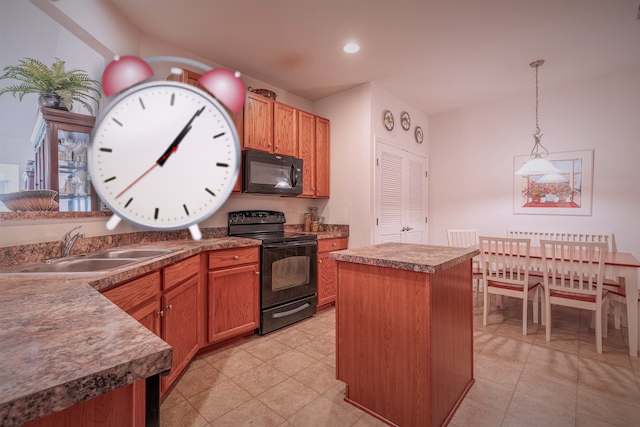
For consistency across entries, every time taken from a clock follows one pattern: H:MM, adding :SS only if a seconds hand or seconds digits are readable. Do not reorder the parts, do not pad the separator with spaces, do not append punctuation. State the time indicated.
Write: 1:04:37
